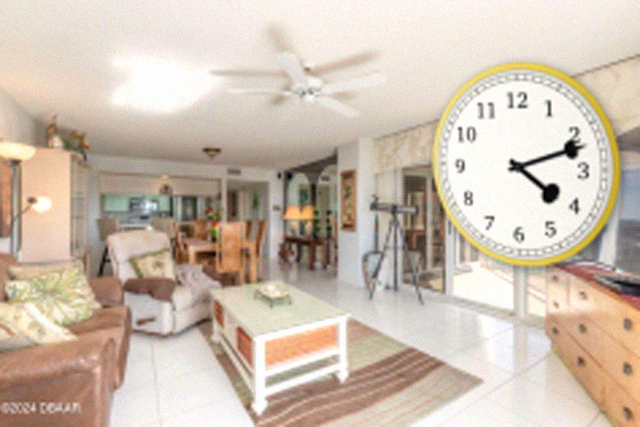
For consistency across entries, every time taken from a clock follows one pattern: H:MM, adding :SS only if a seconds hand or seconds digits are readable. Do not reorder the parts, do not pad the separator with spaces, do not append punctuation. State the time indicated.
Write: 4:12
